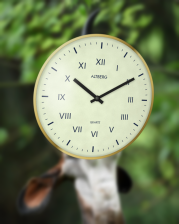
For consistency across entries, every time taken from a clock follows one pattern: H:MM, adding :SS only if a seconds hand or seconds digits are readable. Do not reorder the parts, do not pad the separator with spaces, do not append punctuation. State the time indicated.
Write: 10:10
